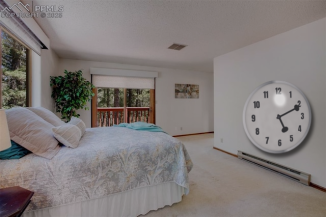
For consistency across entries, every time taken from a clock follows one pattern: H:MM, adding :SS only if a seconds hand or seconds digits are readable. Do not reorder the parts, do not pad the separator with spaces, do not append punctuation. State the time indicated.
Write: 5:11
